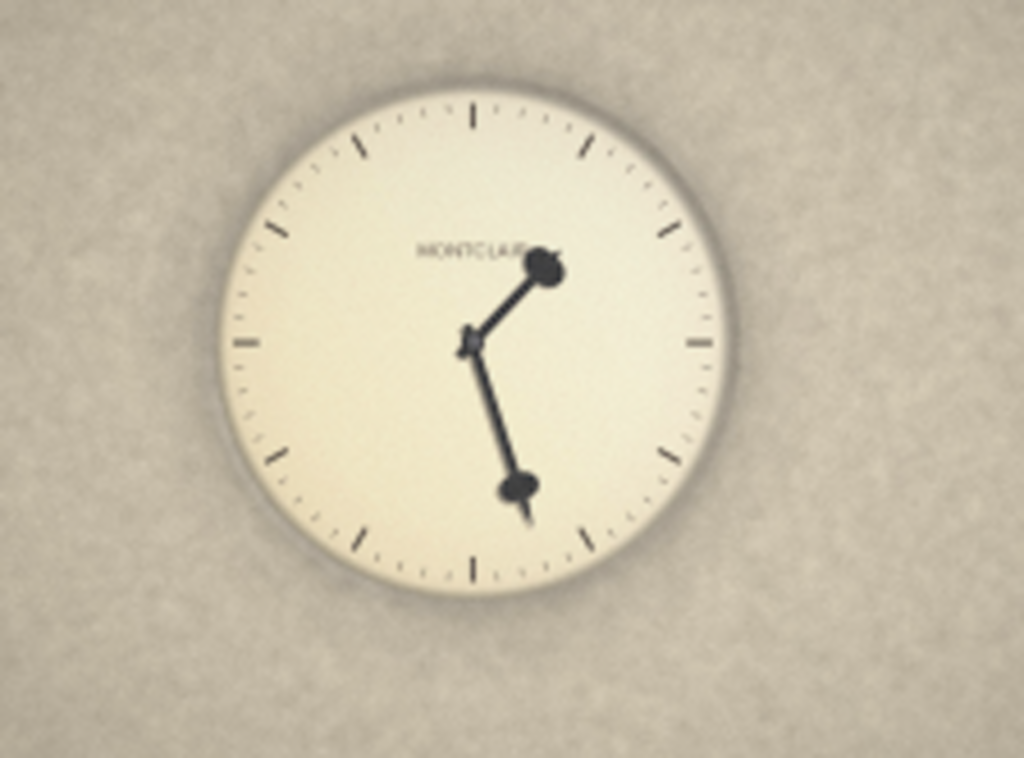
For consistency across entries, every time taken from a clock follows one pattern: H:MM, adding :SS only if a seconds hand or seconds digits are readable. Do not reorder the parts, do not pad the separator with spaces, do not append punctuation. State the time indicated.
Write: 1:27
